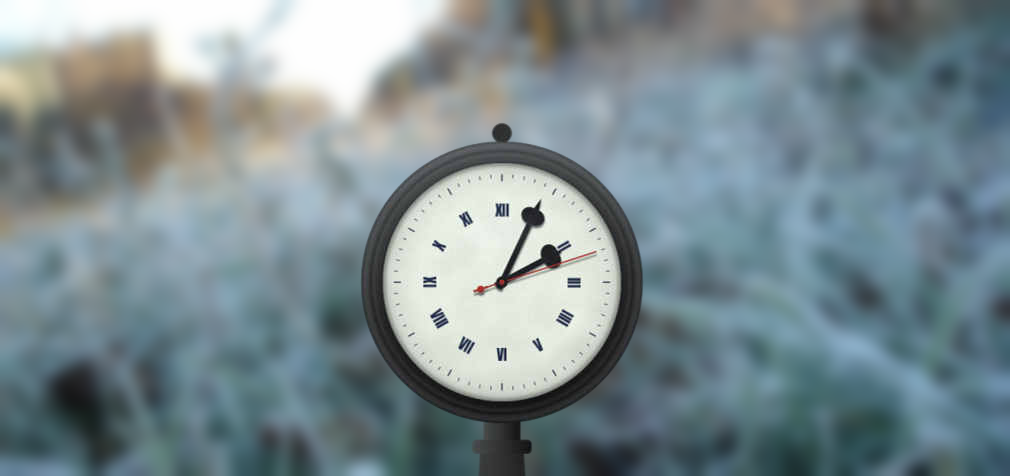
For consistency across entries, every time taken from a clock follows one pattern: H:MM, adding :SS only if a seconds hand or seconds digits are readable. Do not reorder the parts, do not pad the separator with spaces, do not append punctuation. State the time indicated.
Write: 2:04:12
